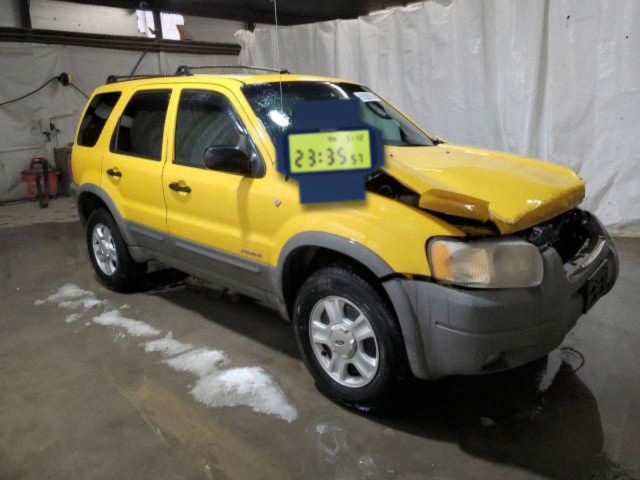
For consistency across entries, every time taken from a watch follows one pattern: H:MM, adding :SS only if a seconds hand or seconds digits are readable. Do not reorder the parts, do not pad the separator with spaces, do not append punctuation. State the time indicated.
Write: 23:35
